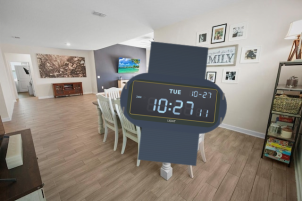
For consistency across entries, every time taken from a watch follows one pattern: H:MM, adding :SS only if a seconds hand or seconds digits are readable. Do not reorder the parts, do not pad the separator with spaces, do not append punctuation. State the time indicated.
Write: 10:27:11
